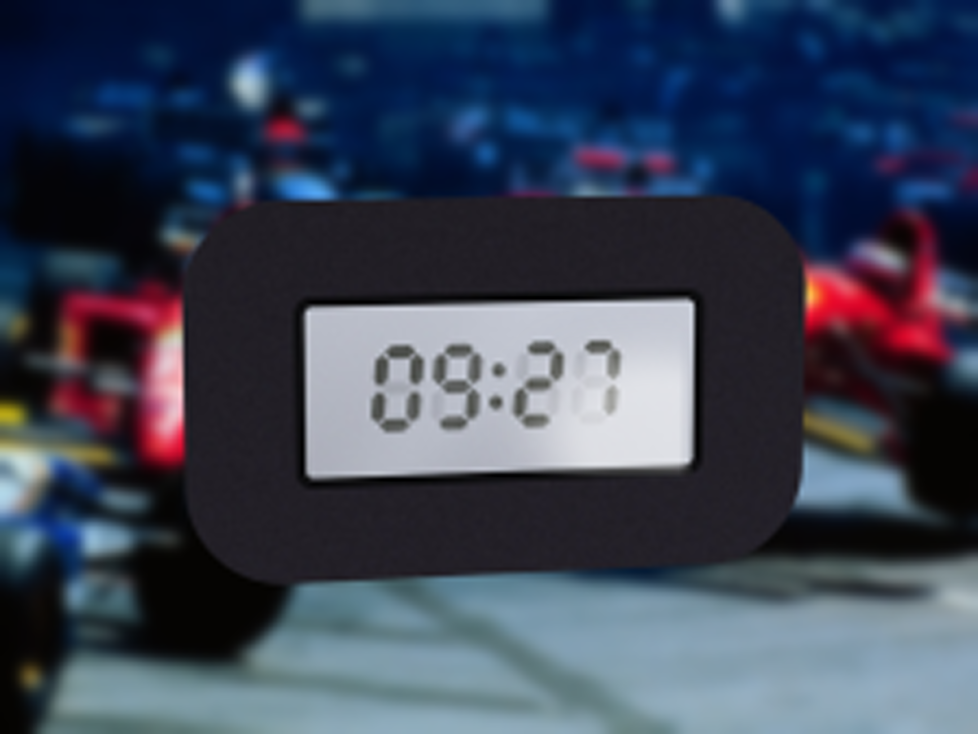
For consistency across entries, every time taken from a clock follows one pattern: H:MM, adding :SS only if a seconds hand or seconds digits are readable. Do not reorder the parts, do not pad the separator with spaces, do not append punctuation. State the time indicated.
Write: 9:27
